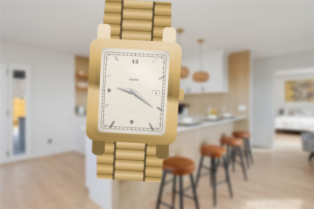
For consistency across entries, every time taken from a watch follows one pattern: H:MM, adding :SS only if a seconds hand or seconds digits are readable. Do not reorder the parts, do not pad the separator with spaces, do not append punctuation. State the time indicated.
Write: 9:21
